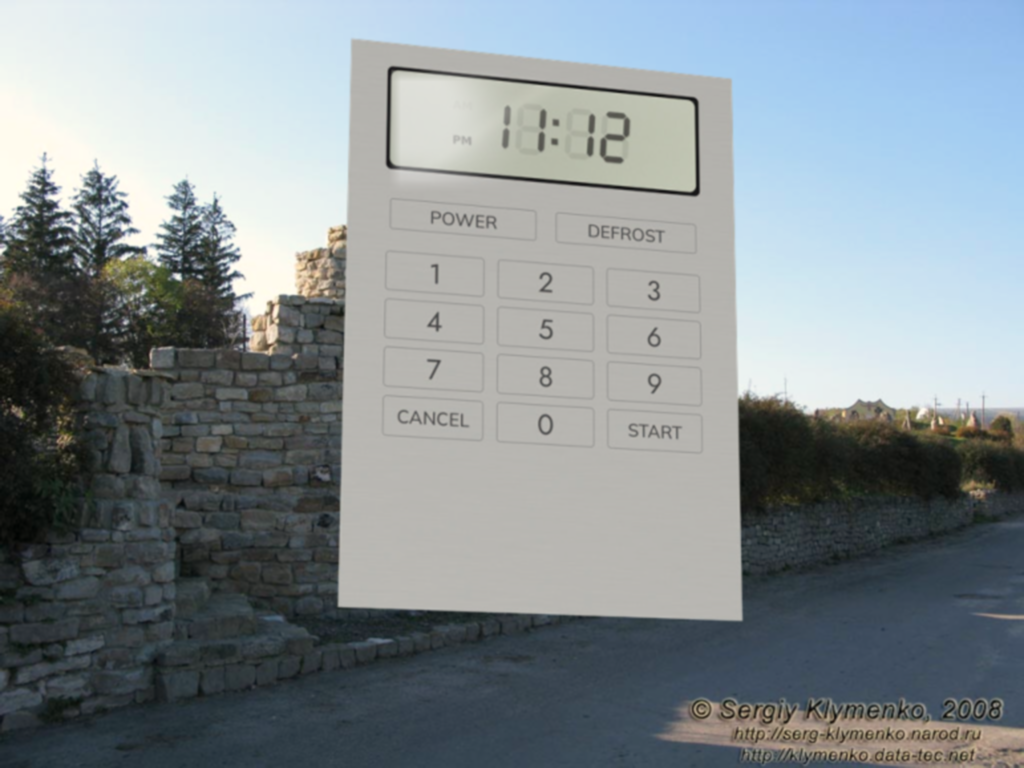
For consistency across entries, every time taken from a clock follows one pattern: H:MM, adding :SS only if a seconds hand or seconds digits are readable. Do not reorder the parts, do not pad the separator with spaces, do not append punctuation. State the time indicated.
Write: 11:12
